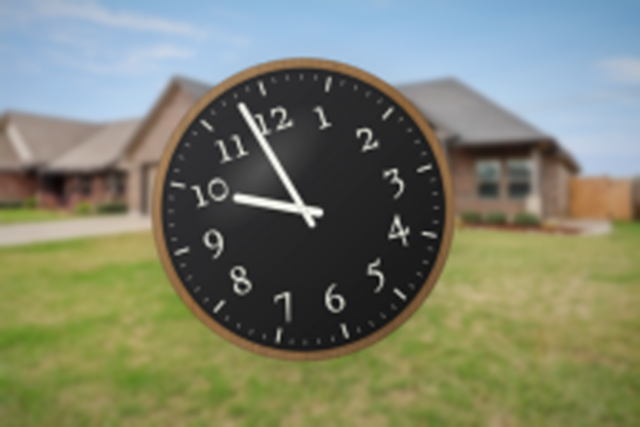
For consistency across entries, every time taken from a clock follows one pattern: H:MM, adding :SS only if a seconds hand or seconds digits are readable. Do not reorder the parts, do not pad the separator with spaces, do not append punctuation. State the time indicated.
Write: 9:58
